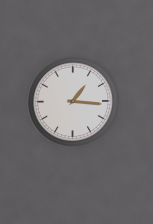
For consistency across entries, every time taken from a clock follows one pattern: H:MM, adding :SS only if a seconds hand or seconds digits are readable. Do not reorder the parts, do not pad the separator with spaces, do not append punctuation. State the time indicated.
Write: 1:16
